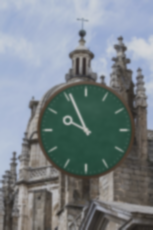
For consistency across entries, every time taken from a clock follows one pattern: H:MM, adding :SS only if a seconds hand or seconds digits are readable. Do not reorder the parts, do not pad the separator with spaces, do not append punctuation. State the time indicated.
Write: 9:56
